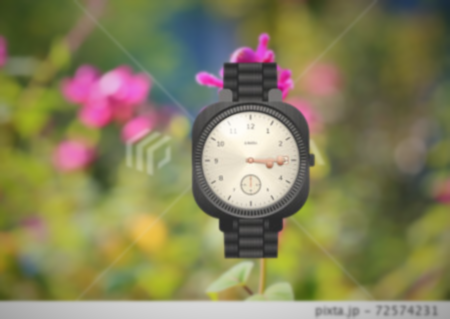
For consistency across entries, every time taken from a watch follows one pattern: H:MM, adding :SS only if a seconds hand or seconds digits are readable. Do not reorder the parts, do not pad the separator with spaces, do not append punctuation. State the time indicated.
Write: 3:15
